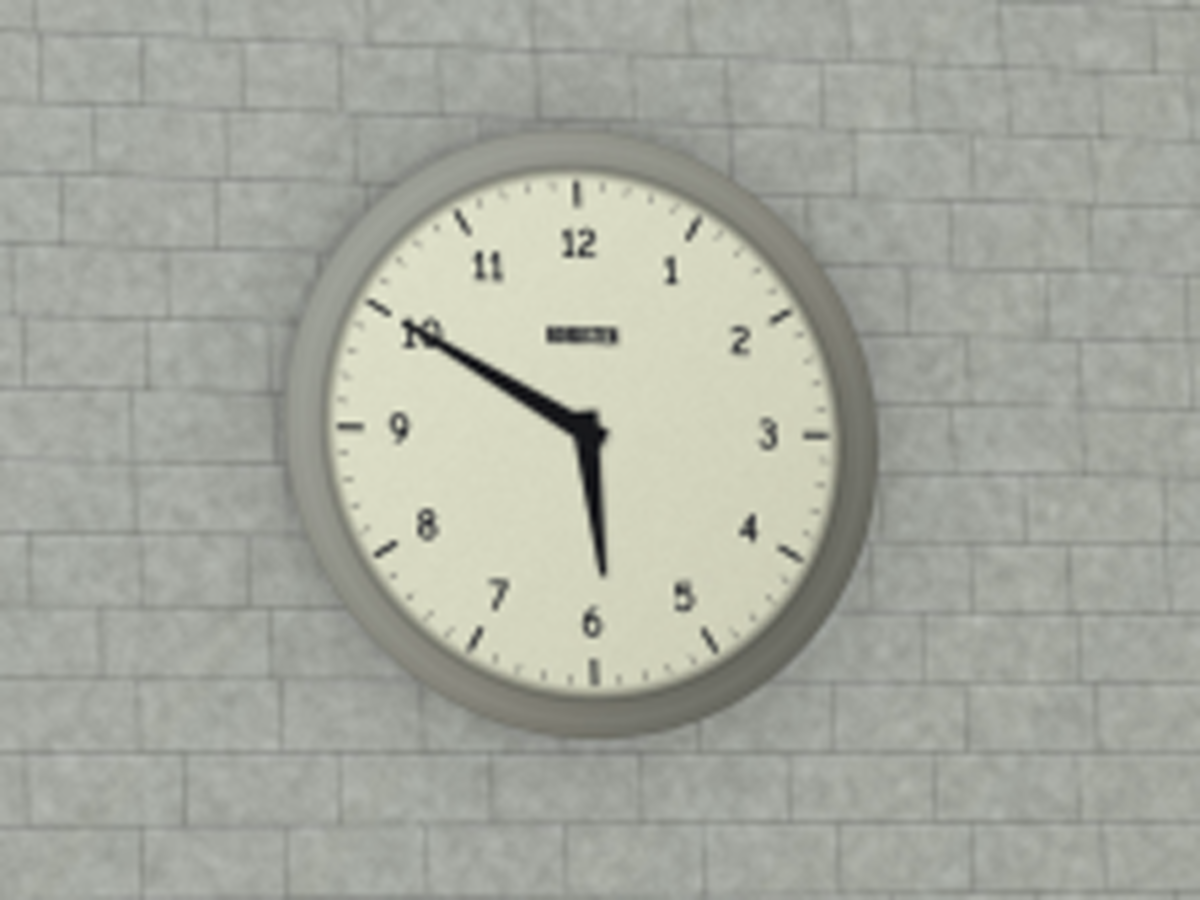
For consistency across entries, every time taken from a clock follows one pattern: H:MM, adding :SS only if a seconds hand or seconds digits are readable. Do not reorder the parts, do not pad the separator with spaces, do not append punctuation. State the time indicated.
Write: 5:50
